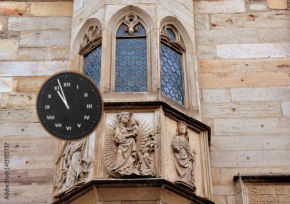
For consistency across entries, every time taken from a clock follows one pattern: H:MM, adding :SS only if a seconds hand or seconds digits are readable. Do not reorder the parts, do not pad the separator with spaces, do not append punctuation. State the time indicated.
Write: 10:57
